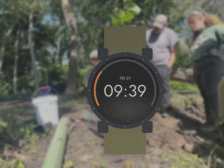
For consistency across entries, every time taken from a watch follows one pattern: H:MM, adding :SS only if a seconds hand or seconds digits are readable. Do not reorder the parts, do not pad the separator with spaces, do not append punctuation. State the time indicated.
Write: 9:39
